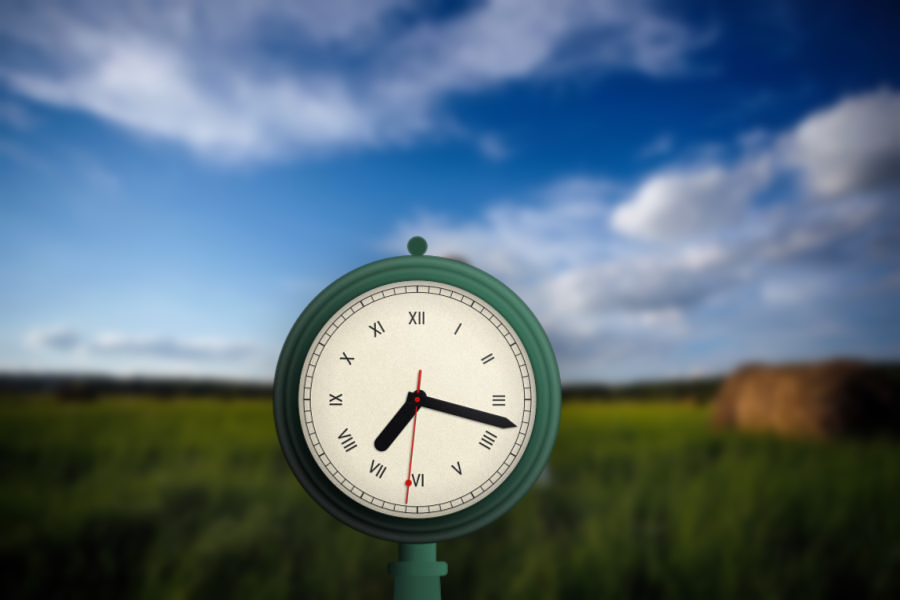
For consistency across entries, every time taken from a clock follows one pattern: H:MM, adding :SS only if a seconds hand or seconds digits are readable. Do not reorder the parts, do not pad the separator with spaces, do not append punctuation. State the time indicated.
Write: 7:17:31
